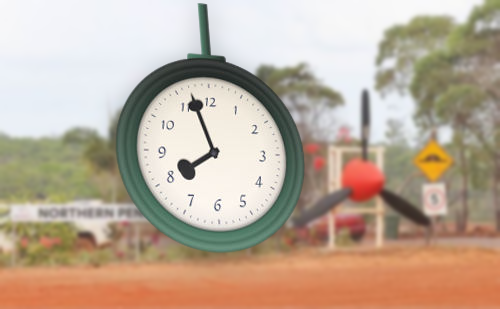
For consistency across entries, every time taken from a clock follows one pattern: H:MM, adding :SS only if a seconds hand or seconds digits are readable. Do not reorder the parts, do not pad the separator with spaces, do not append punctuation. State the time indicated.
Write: 7:57
